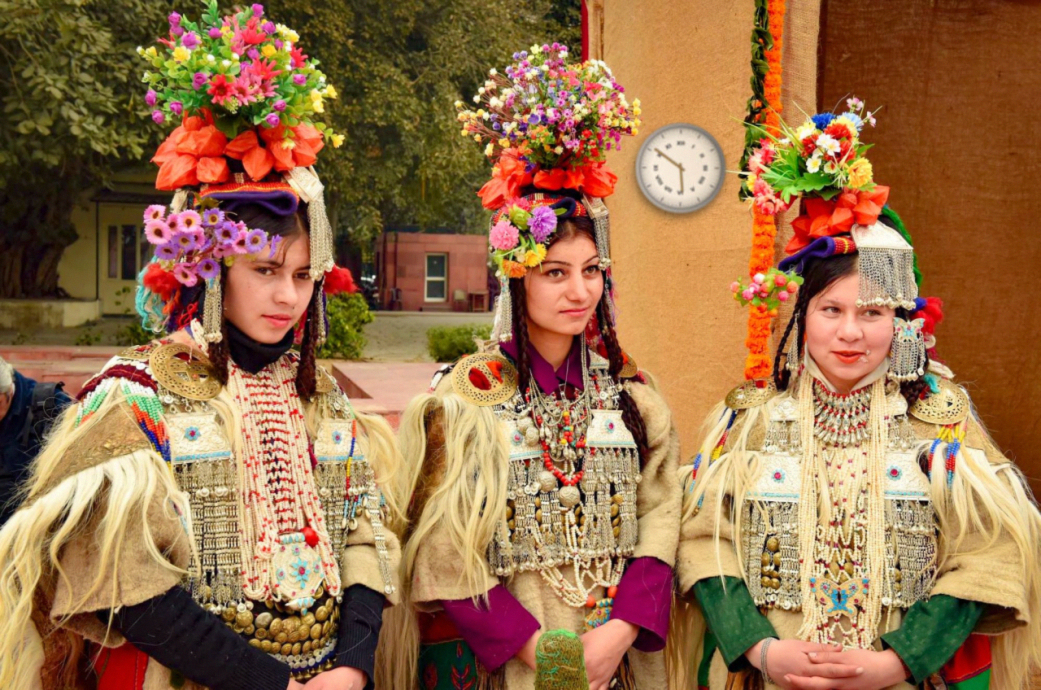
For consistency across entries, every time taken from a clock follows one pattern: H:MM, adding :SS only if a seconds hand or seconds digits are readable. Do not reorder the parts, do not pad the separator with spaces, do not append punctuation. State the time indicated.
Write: 5:51
